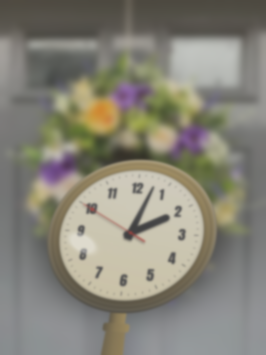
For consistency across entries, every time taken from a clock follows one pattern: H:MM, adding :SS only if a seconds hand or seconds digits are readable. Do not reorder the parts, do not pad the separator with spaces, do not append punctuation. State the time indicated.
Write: 2:02:50
